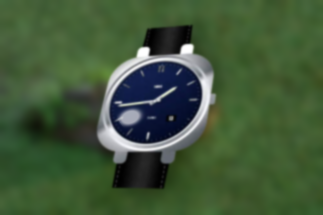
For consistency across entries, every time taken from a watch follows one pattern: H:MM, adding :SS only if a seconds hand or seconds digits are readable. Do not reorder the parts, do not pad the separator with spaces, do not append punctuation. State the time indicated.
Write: 1:44
